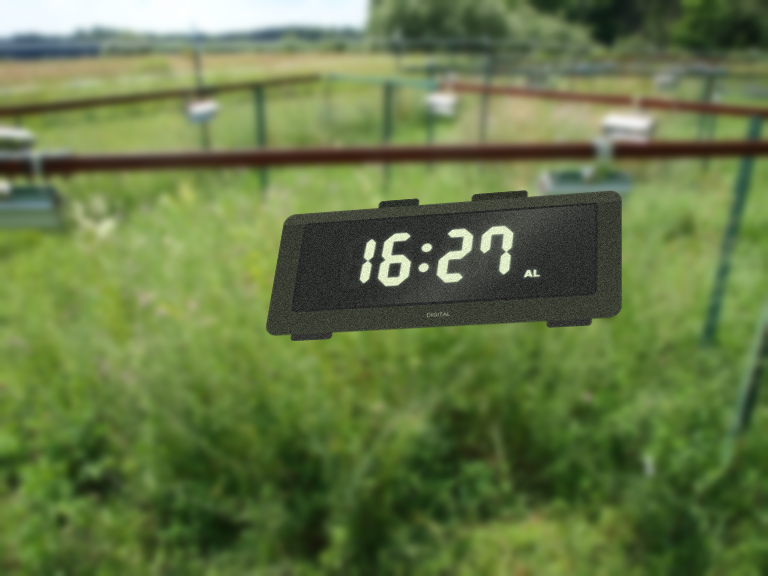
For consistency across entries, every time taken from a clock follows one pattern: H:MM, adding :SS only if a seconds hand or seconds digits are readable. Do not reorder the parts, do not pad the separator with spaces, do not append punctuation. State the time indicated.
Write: 16:27
